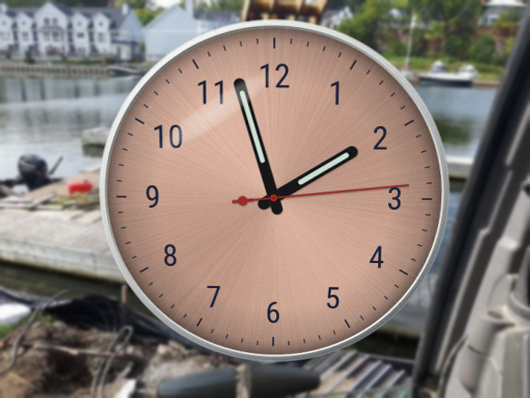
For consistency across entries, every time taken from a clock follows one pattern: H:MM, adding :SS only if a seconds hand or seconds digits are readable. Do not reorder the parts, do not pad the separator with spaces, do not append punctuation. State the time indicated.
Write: 1:57:14
